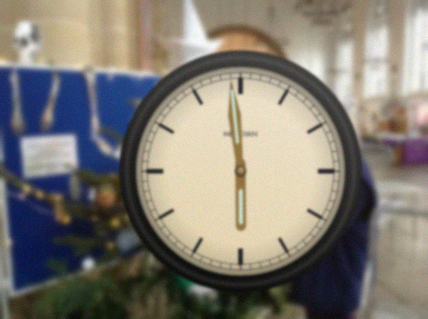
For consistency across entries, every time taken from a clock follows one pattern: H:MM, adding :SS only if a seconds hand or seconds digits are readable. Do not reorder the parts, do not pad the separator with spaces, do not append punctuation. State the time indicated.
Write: 5:59
